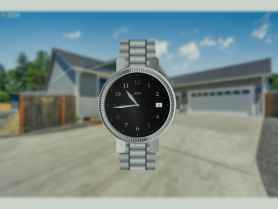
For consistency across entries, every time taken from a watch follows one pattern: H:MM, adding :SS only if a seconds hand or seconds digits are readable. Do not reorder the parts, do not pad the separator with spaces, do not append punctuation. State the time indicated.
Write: 10:44
